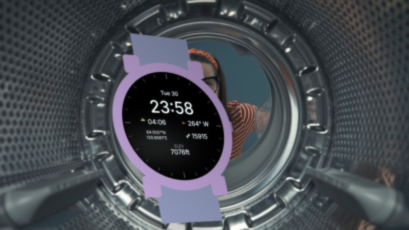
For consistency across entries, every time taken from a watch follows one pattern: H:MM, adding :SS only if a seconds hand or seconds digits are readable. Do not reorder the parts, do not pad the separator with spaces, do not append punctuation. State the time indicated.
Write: 23:58
